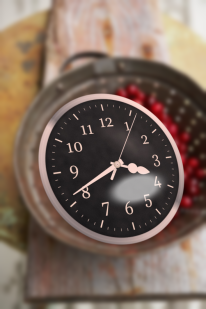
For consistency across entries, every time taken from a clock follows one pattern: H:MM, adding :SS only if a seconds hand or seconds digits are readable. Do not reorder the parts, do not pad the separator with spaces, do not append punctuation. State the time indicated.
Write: 3:41:06
